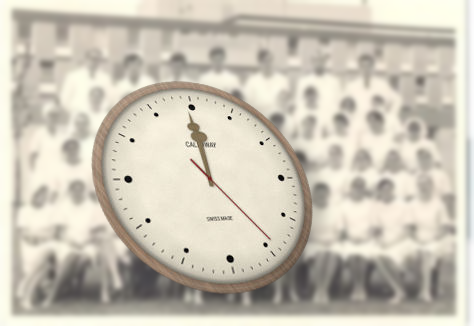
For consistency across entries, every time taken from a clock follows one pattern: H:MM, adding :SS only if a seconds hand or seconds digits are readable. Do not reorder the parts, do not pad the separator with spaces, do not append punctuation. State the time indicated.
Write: 11:59:24
